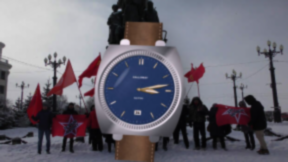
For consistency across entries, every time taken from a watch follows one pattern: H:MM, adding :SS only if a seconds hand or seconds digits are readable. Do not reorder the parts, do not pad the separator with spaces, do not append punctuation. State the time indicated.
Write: 3:13
